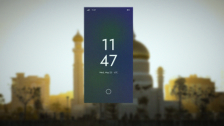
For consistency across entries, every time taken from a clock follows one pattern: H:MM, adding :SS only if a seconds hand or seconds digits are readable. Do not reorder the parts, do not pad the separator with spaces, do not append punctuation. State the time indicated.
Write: 11:47
